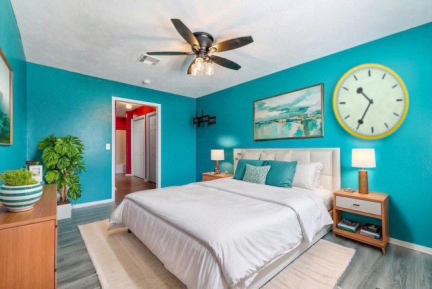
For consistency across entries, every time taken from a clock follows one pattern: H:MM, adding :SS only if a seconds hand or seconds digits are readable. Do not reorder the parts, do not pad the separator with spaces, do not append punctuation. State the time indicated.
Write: 10:35
